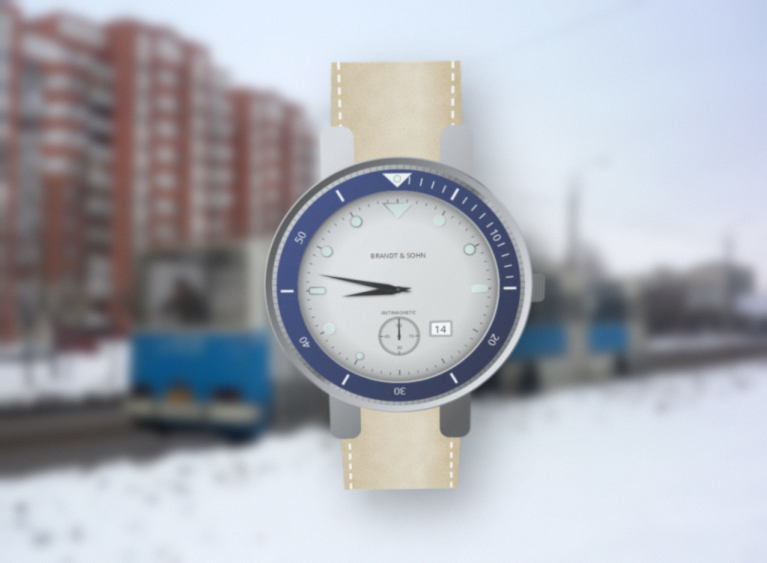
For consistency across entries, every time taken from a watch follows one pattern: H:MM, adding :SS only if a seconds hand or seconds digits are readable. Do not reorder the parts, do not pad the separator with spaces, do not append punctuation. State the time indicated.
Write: 8:47
